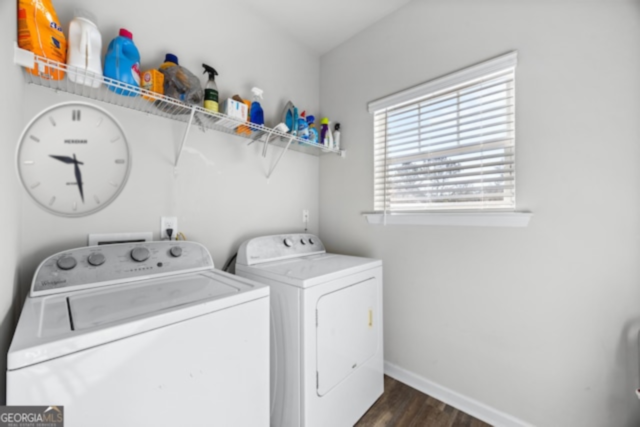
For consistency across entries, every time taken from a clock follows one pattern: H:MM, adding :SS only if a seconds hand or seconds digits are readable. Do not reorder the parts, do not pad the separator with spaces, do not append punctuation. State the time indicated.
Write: 9:28
